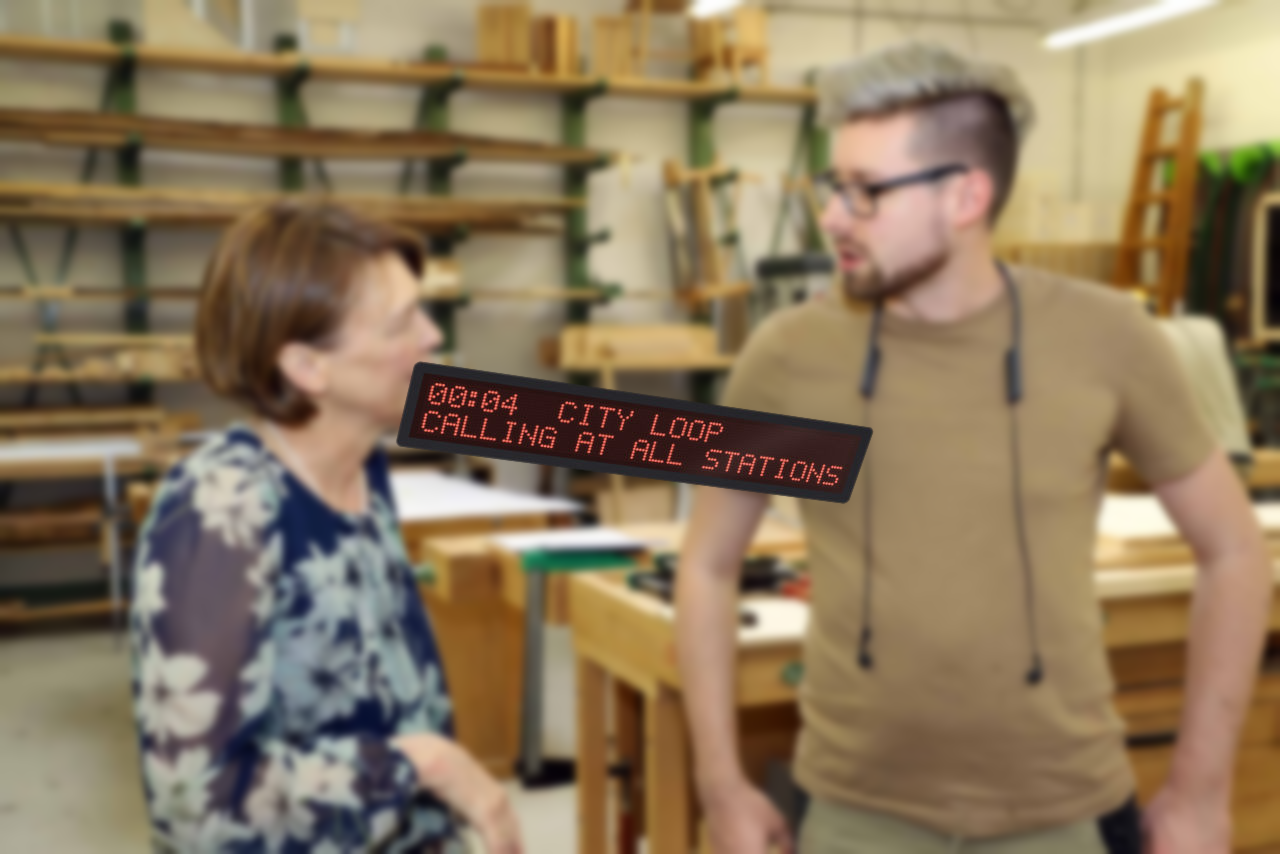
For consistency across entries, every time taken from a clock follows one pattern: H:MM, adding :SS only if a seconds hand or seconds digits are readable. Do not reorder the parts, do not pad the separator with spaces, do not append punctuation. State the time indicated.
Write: 0:04
